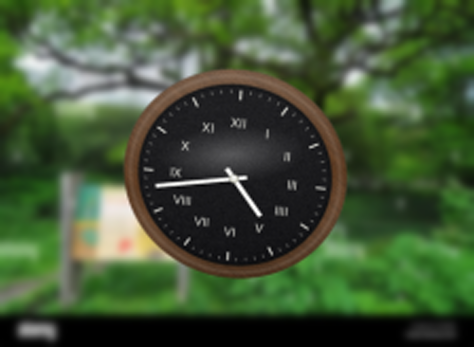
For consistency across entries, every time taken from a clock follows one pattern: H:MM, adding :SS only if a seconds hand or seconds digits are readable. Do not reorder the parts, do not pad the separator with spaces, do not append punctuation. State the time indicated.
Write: 4:43
